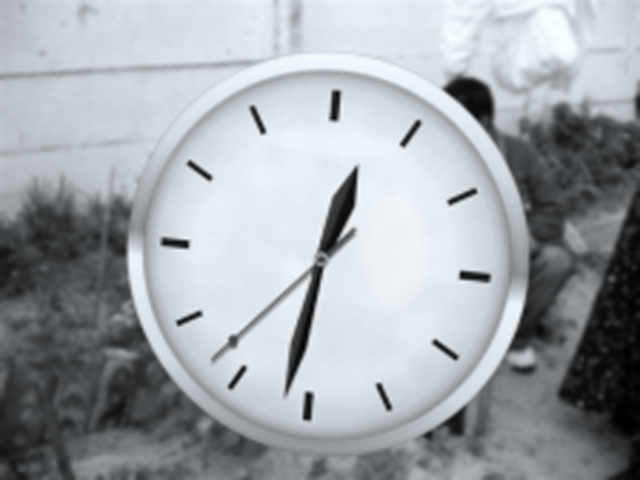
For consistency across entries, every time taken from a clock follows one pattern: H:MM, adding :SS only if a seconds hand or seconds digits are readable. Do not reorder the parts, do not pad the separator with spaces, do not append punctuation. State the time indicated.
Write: 12:31:37
